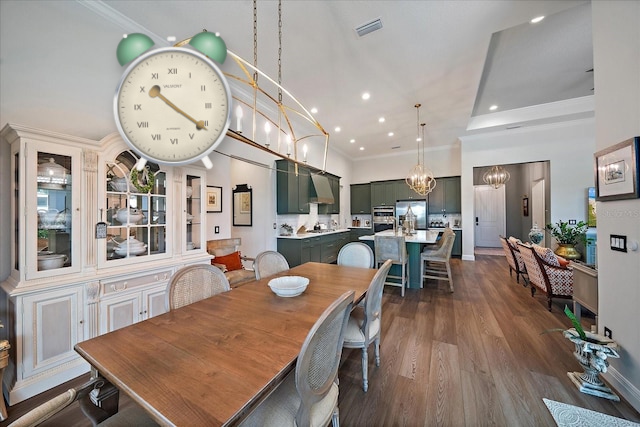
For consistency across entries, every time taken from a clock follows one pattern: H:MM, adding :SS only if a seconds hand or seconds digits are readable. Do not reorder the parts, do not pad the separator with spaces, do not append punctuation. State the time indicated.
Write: 10:21
